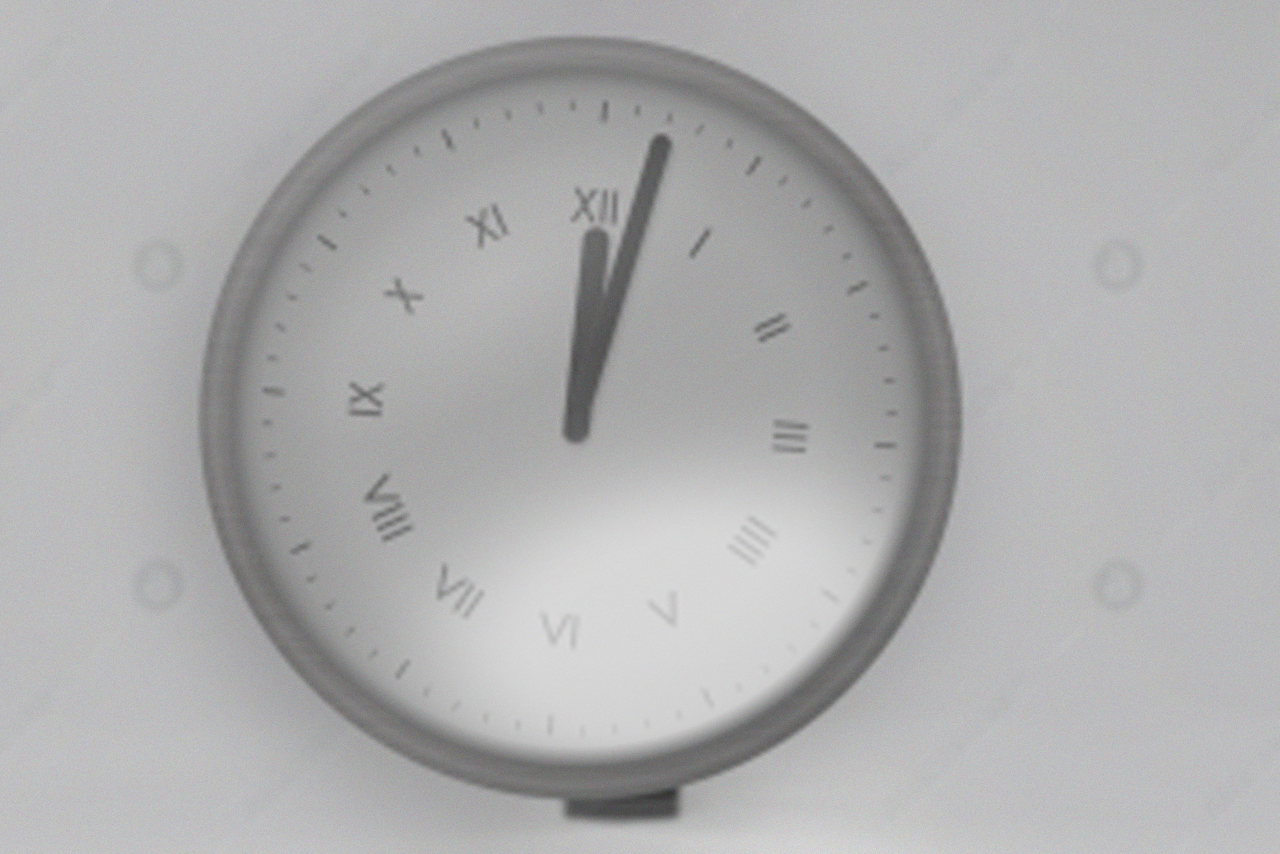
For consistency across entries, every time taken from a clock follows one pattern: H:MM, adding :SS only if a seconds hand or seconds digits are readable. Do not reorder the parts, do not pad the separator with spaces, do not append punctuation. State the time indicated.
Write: 12:02
